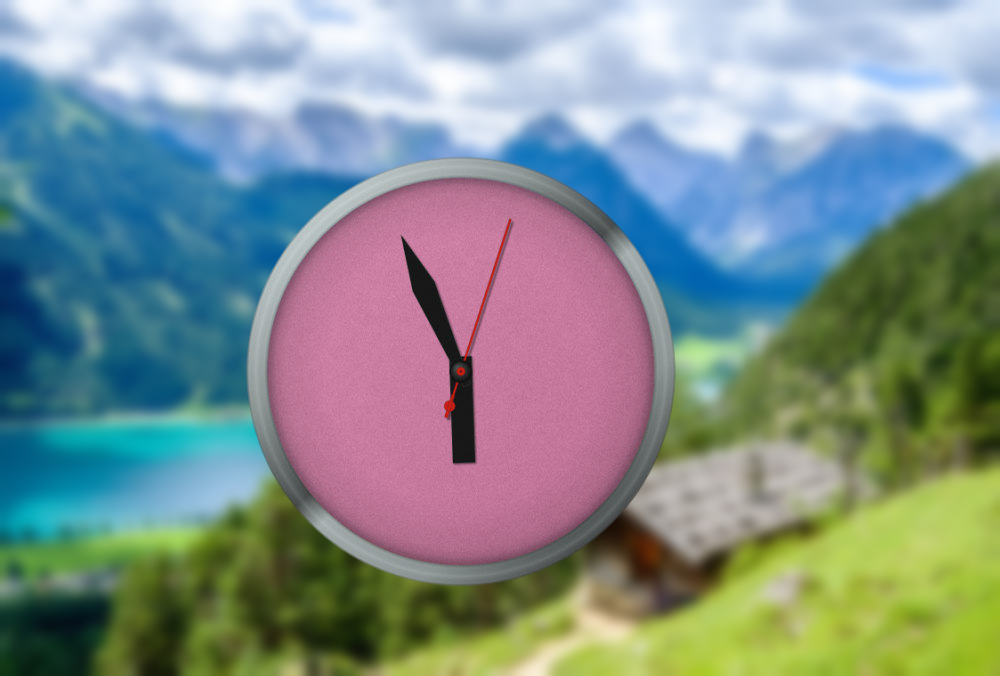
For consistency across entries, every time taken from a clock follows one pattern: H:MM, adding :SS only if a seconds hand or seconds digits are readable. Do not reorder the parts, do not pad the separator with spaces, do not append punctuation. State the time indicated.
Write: 5:56:03
